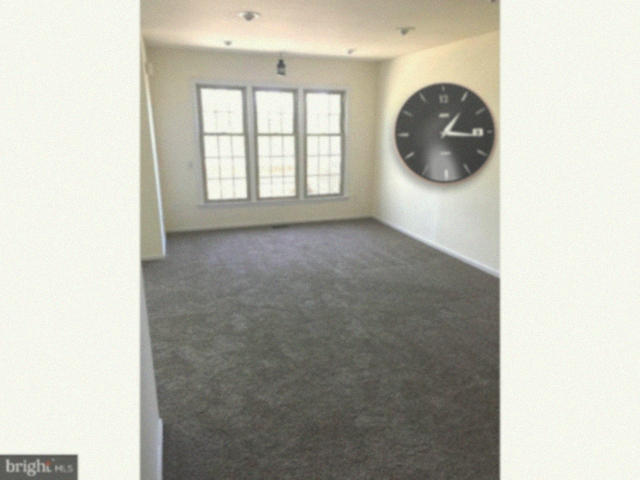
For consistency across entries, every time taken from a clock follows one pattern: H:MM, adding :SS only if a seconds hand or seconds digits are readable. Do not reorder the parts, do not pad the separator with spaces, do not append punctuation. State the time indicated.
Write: 1:16
